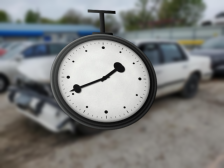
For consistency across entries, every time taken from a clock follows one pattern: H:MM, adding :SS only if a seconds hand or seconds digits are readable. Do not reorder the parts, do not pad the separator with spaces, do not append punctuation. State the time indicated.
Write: 1:41
